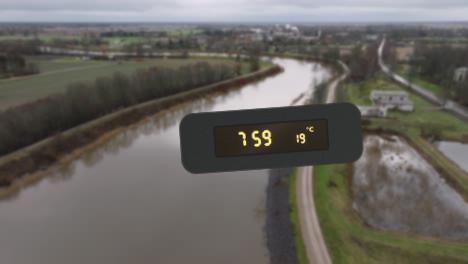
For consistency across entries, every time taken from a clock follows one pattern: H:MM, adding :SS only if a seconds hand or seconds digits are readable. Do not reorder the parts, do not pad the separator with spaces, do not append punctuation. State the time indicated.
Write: 7:59
